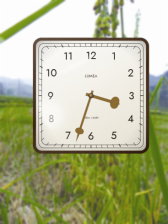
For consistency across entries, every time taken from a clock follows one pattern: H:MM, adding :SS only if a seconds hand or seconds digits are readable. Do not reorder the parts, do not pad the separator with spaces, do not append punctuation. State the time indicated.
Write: 3:33
